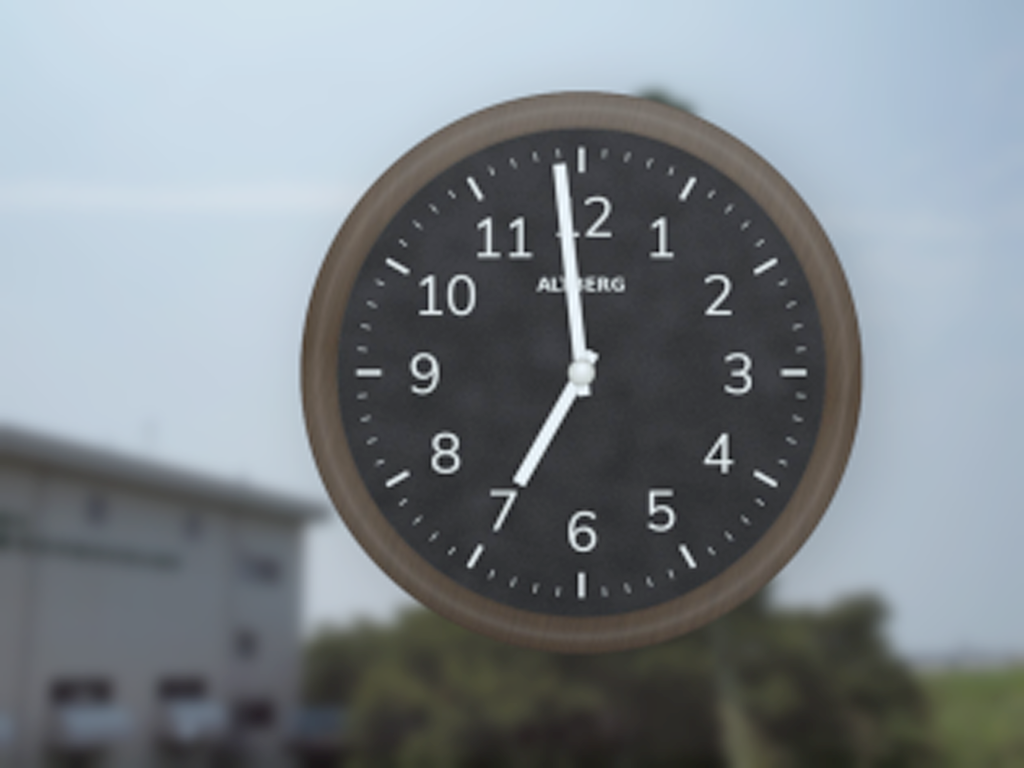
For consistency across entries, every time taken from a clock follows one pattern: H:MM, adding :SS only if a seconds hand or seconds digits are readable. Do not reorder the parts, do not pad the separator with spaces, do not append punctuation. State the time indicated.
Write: 6:59
